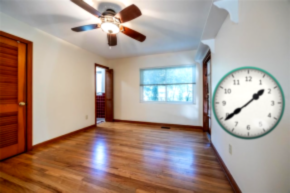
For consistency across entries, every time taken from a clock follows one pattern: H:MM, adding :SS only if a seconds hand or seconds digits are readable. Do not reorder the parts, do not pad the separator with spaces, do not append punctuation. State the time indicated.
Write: 1:39
